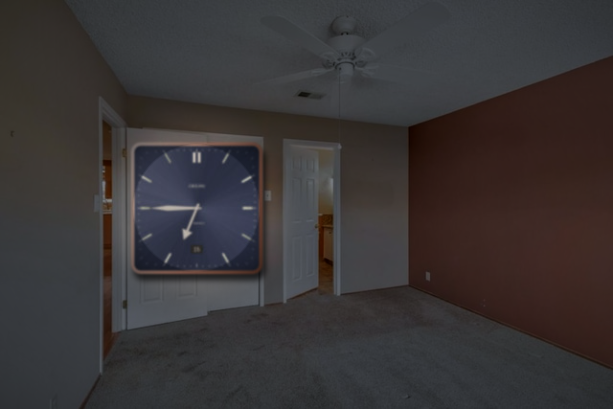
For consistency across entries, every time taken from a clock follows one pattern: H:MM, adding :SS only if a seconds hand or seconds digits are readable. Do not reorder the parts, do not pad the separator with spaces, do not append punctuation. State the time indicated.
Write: 6:45
